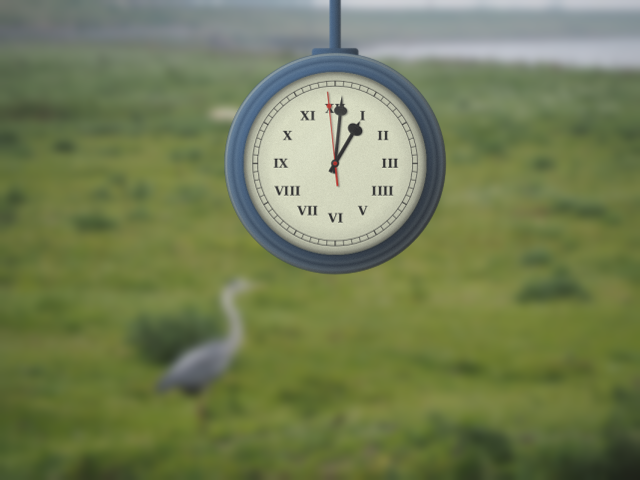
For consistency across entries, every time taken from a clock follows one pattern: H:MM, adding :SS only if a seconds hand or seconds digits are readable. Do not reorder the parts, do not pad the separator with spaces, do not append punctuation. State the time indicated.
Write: 1:00:59
